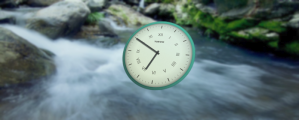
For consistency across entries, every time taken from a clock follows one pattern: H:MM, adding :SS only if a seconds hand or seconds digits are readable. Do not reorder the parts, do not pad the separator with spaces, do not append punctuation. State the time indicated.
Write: 6:50
